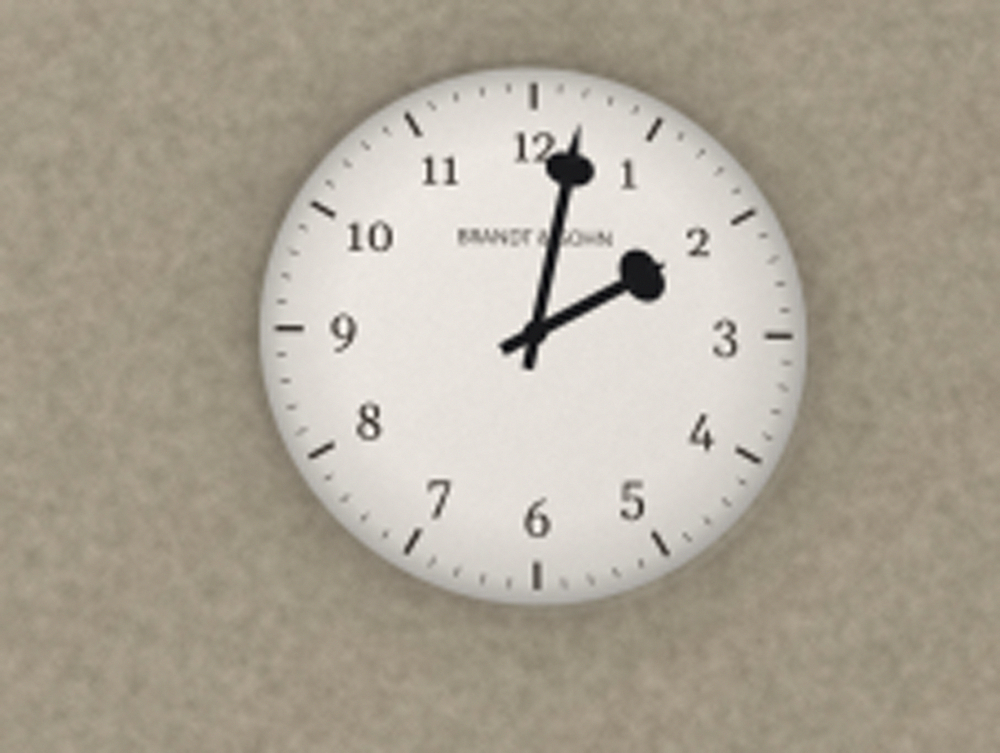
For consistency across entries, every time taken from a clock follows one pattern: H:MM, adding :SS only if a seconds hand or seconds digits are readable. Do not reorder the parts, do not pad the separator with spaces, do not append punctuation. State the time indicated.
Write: 2:02
